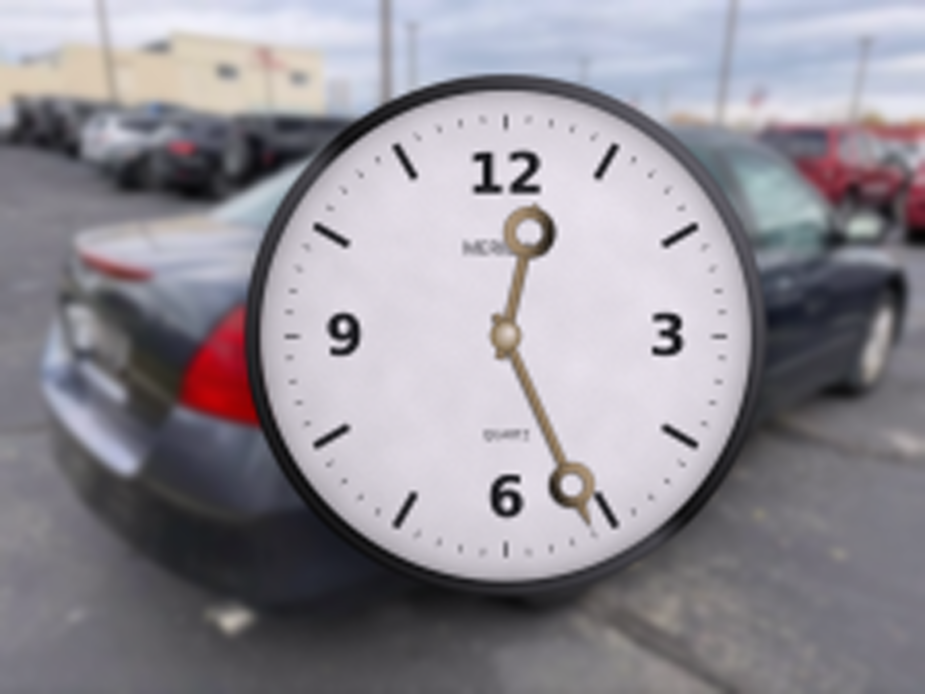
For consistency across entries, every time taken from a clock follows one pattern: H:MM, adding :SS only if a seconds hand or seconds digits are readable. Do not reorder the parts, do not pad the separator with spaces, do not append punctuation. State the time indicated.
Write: 12:26
